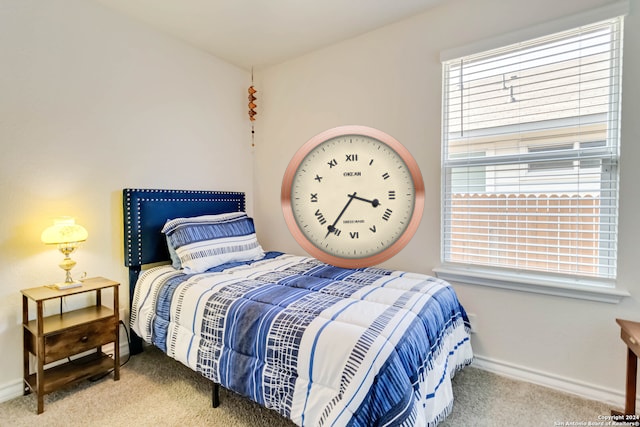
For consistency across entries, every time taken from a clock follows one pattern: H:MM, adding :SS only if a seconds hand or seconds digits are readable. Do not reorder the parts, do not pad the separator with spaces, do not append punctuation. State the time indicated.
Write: 3:36
